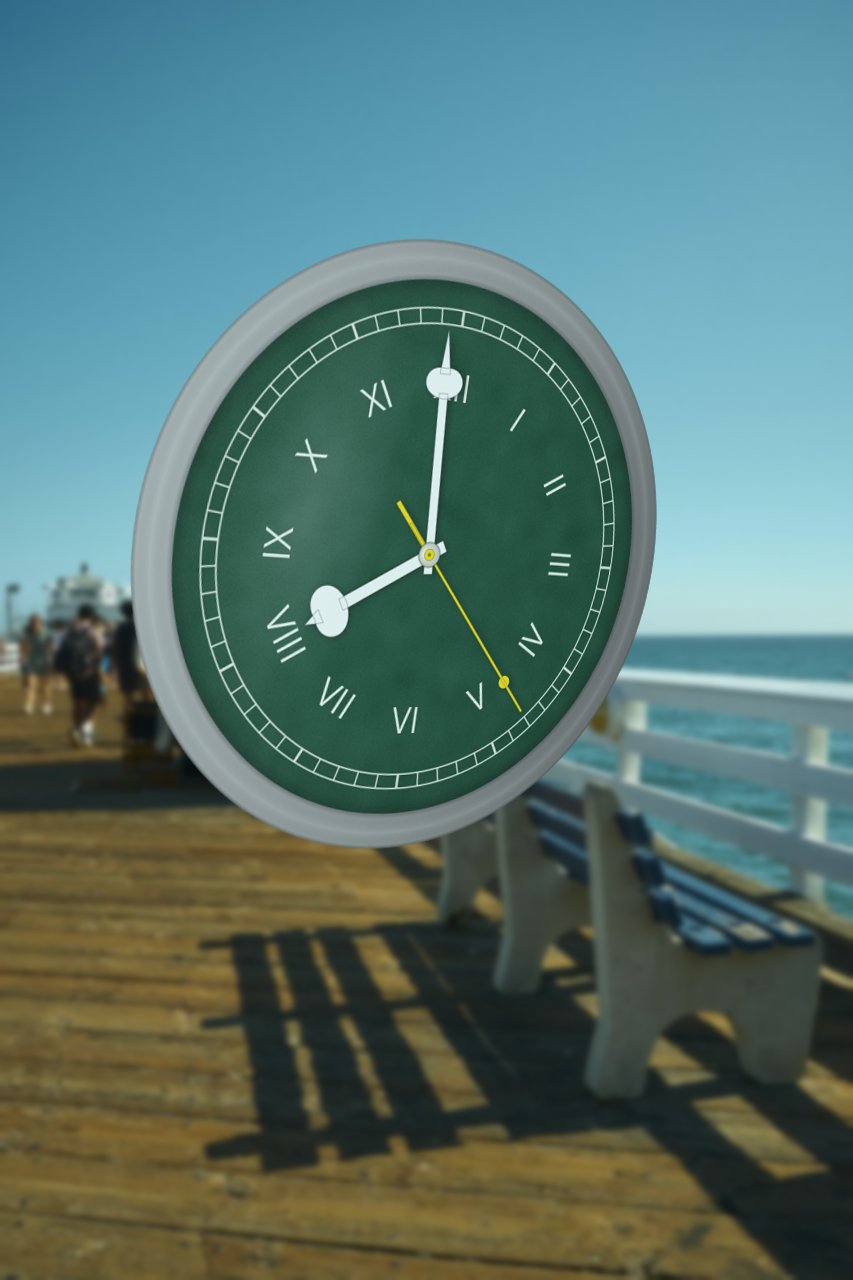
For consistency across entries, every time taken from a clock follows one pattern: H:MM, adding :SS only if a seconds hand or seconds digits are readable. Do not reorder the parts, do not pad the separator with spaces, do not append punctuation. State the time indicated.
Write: 7:59:23
